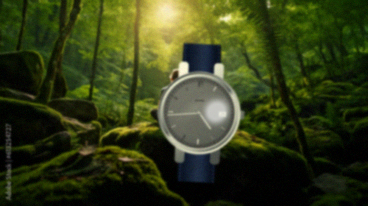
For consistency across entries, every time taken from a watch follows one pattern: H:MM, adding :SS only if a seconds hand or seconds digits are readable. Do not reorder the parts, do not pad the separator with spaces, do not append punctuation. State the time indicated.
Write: 4:44
